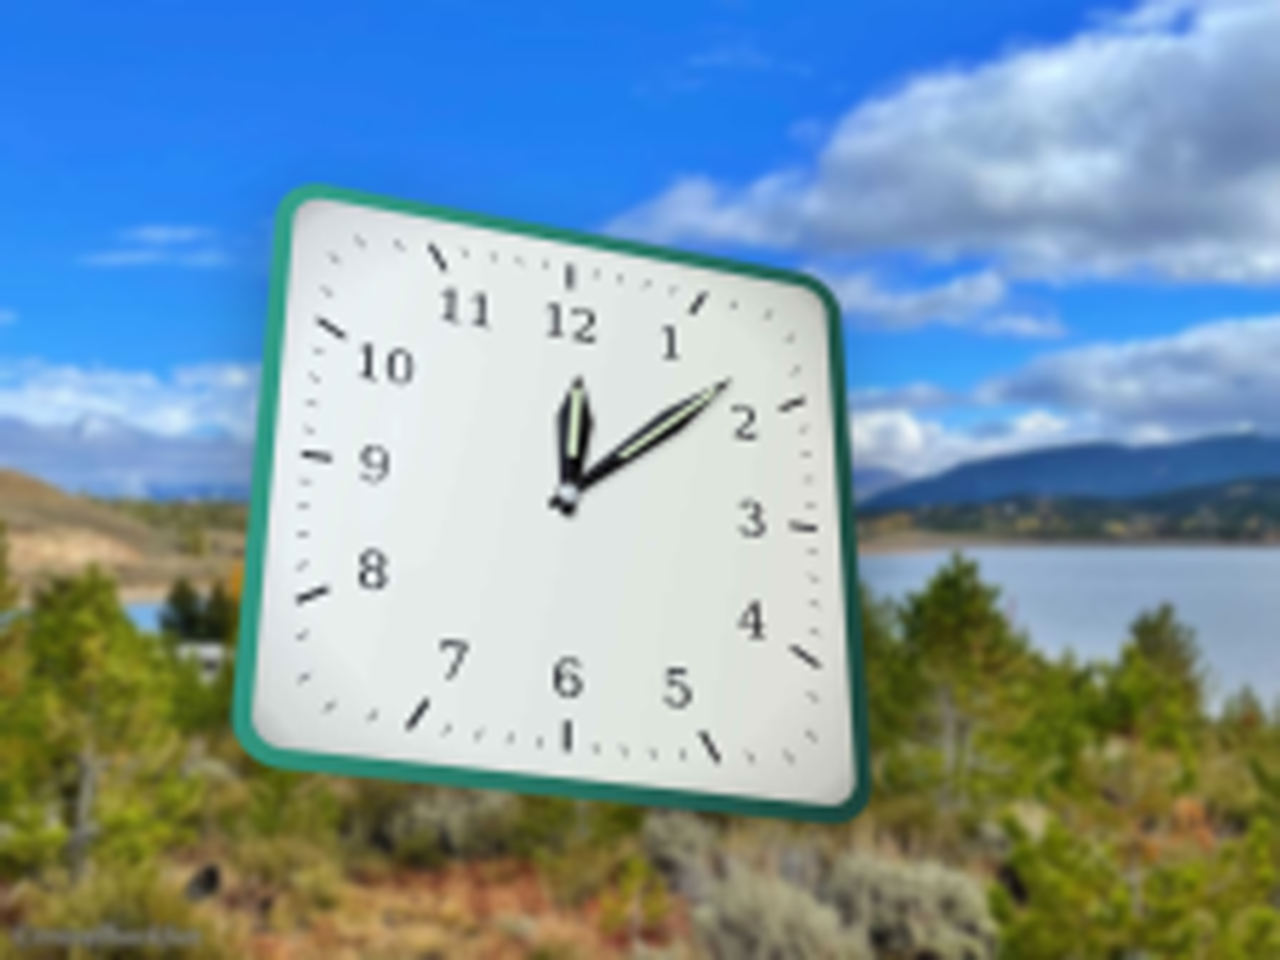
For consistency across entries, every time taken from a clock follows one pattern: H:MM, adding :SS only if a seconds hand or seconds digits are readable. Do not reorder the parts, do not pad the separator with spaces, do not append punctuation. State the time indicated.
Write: 12:08
